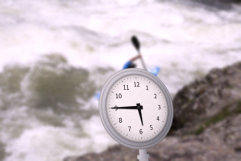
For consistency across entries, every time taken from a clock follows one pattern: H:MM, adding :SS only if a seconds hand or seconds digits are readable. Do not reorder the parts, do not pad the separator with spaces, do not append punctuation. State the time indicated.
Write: 5:45
